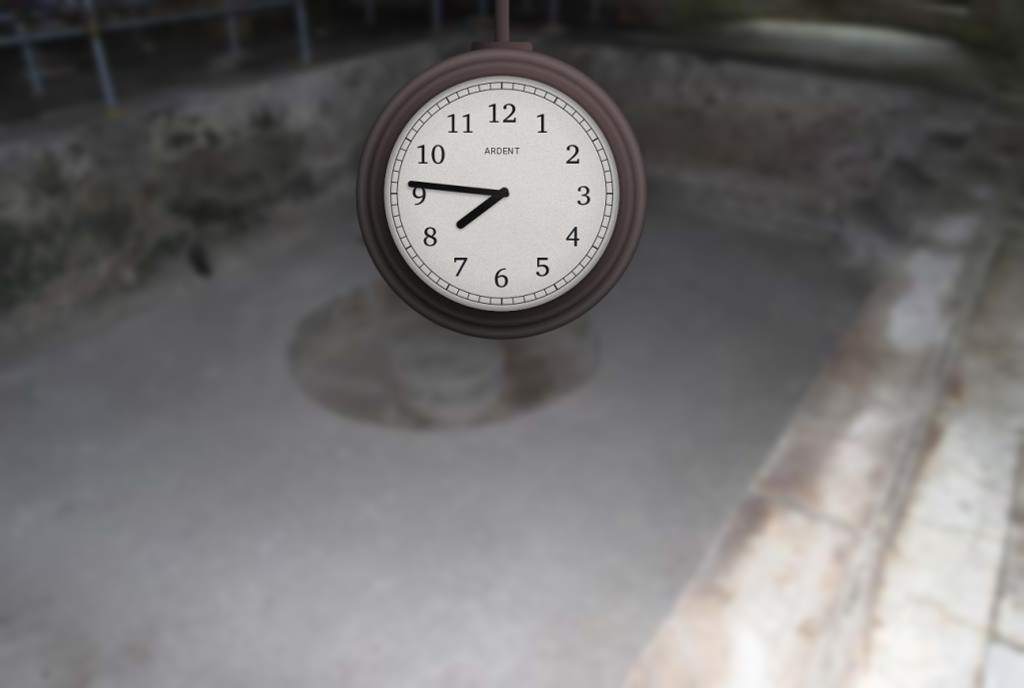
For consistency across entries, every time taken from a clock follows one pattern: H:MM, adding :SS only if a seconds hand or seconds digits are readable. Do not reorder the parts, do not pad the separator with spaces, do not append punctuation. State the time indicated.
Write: 7:46
